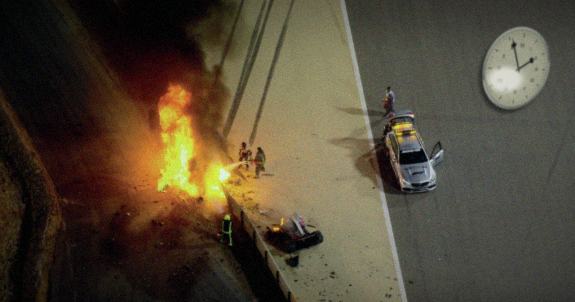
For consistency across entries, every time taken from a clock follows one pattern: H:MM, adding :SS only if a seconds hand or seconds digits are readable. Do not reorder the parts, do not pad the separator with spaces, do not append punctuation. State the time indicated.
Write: 1:56
